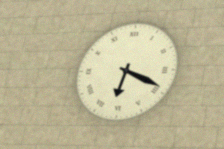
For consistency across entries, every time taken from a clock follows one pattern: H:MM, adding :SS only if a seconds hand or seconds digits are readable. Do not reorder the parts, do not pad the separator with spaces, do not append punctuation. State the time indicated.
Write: 6:19
